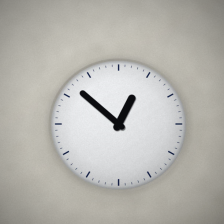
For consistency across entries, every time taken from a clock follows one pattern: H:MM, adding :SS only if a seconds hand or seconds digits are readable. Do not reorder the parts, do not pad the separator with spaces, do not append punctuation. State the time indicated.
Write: 12:52
